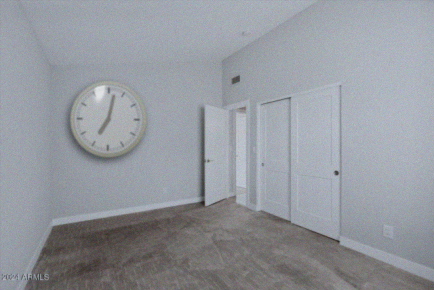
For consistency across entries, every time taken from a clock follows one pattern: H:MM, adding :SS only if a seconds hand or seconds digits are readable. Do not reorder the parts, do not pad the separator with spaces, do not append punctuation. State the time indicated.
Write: 7:02
